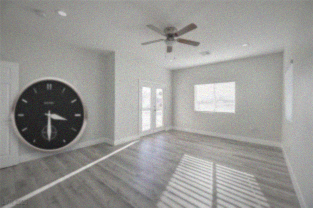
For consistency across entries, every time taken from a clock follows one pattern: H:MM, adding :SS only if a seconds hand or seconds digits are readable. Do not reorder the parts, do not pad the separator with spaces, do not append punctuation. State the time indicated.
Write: 3:30
